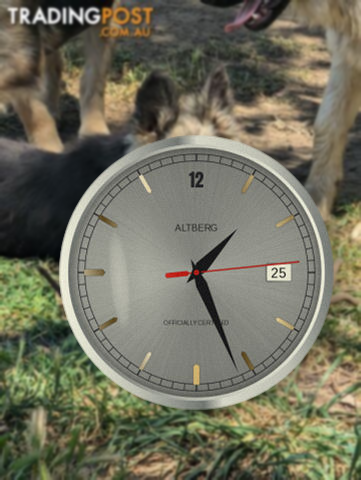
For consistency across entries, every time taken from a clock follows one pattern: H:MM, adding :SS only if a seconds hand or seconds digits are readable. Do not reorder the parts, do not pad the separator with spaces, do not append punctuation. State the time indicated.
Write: 1:26:14
